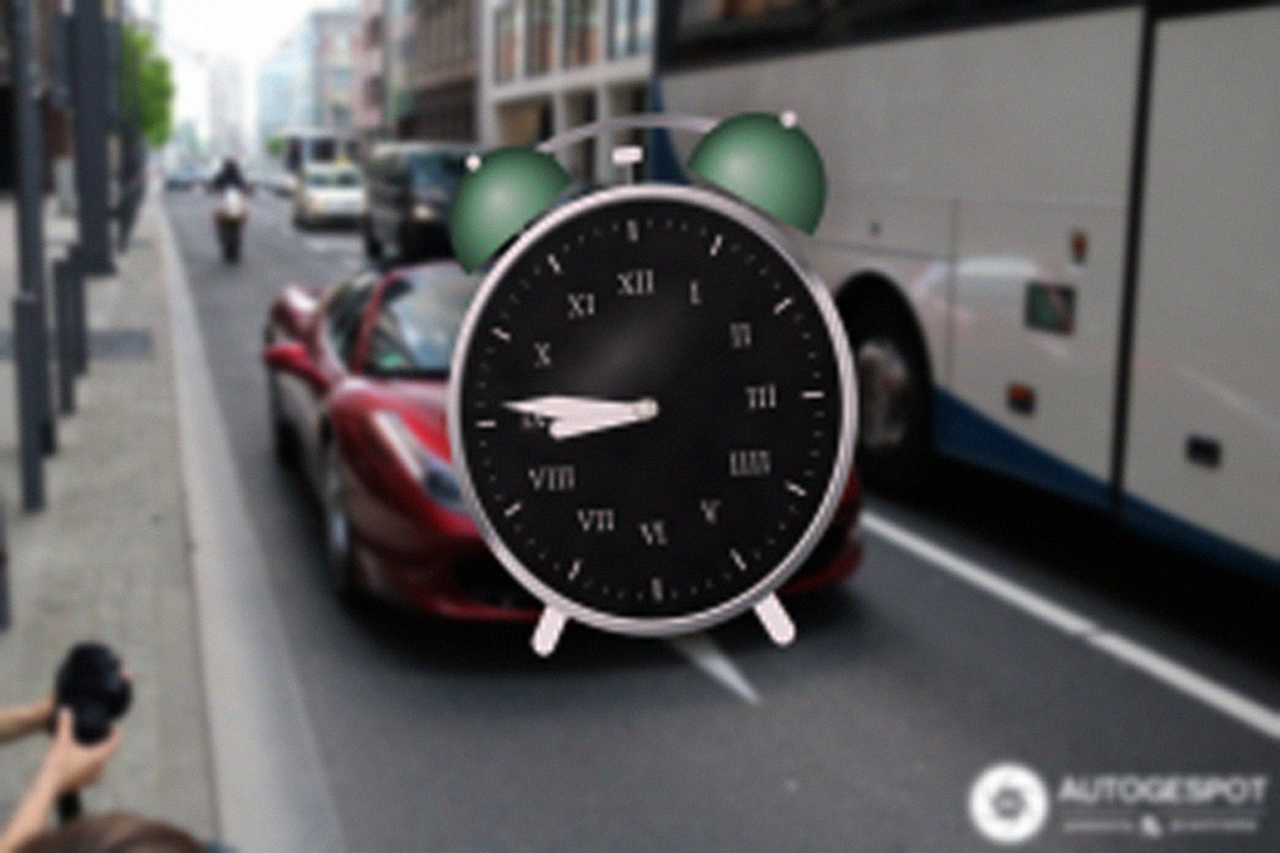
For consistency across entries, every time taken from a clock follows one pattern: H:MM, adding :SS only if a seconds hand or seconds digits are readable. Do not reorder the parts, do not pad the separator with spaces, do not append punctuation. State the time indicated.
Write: 8:46
